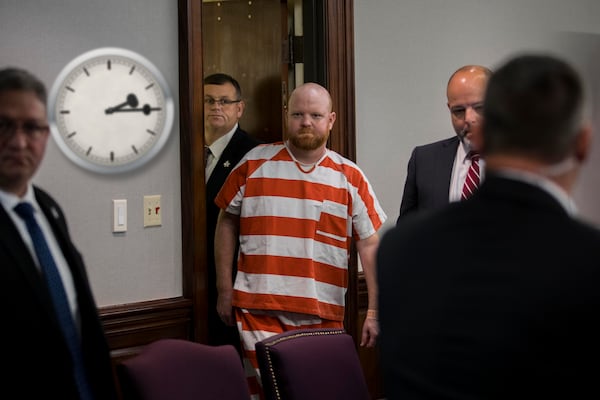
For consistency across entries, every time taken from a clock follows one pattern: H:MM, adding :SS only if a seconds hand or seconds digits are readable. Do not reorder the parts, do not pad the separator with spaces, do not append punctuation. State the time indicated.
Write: 2:15
